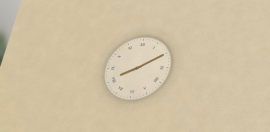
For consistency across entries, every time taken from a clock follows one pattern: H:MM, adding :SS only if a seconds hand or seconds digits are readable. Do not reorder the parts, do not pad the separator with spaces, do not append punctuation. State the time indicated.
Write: 8:10
